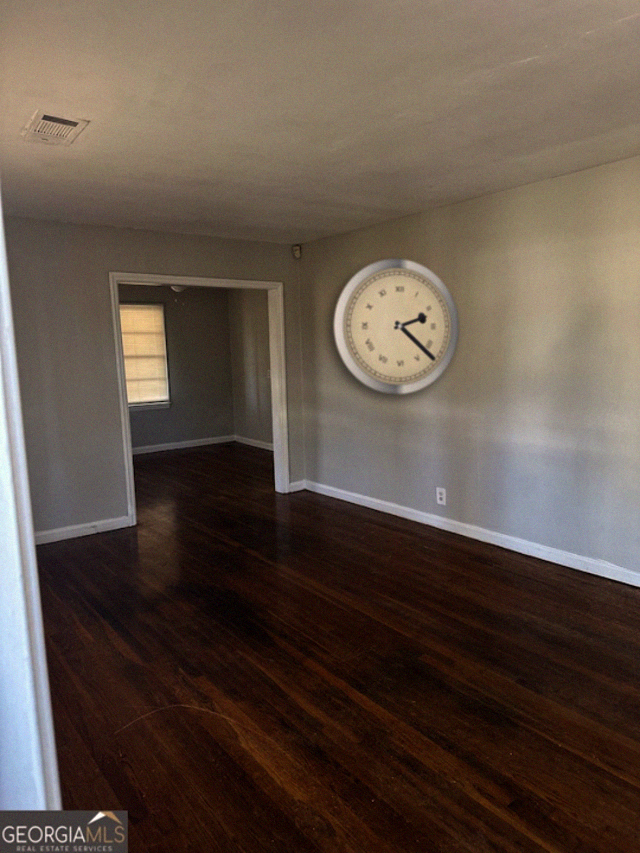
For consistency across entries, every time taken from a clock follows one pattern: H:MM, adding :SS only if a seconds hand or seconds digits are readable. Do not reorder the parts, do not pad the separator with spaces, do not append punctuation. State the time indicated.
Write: 2:22
